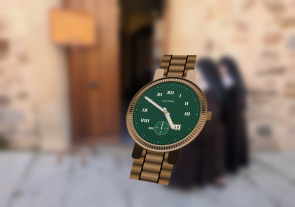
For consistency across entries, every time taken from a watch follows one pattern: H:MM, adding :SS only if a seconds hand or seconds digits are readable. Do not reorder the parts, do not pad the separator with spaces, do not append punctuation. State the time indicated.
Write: 4:50
